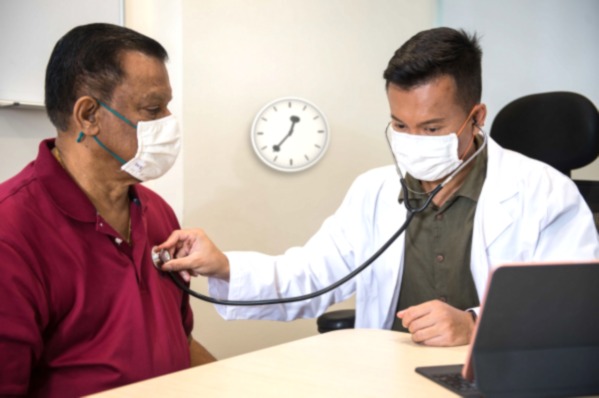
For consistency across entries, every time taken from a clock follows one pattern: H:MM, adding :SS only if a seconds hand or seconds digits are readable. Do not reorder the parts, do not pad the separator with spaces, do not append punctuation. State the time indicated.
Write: 12:37
